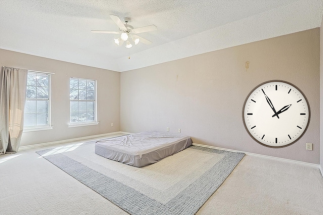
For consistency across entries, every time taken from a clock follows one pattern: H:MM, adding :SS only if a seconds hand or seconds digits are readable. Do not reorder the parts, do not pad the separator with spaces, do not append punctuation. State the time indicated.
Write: 1:55
